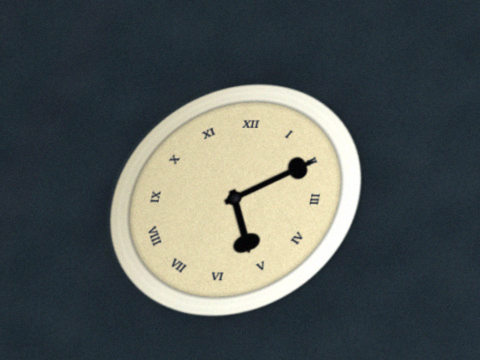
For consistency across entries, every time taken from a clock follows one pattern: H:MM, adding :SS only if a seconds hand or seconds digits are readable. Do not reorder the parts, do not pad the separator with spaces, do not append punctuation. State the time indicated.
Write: 5:10
